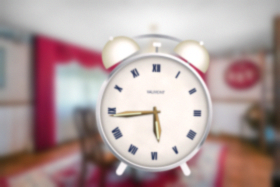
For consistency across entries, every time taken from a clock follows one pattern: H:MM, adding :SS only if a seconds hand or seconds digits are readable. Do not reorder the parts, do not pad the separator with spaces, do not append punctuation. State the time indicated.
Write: 5:44
